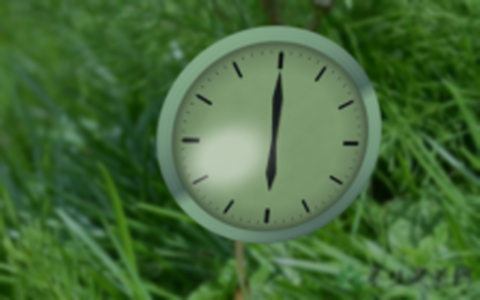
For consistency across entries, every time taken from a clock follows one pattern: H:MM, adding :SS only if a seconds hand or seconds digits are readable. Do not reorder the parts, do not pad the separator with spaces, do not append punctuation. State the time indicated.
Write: 6:00
